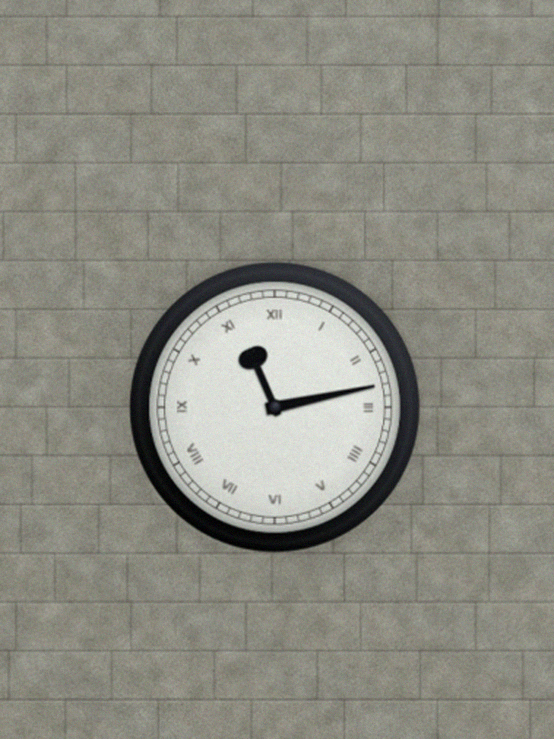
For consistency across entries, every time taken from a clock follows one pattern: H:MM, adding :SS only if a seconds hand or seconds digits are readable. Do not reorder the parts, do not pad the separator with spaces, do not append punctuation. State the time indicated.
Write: 11:13
